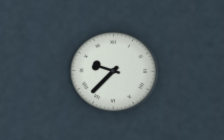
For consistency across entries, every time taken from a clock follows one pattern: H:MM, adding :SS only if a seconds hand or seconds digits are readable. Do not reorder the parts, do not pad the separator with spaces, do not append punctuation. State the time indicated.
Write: 9:37
